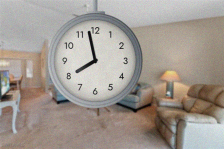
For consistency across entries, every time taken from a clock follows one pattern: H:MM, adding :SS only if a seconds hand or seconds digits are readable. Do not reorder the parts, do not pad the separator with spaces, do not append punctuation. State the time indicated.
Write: 7:58
